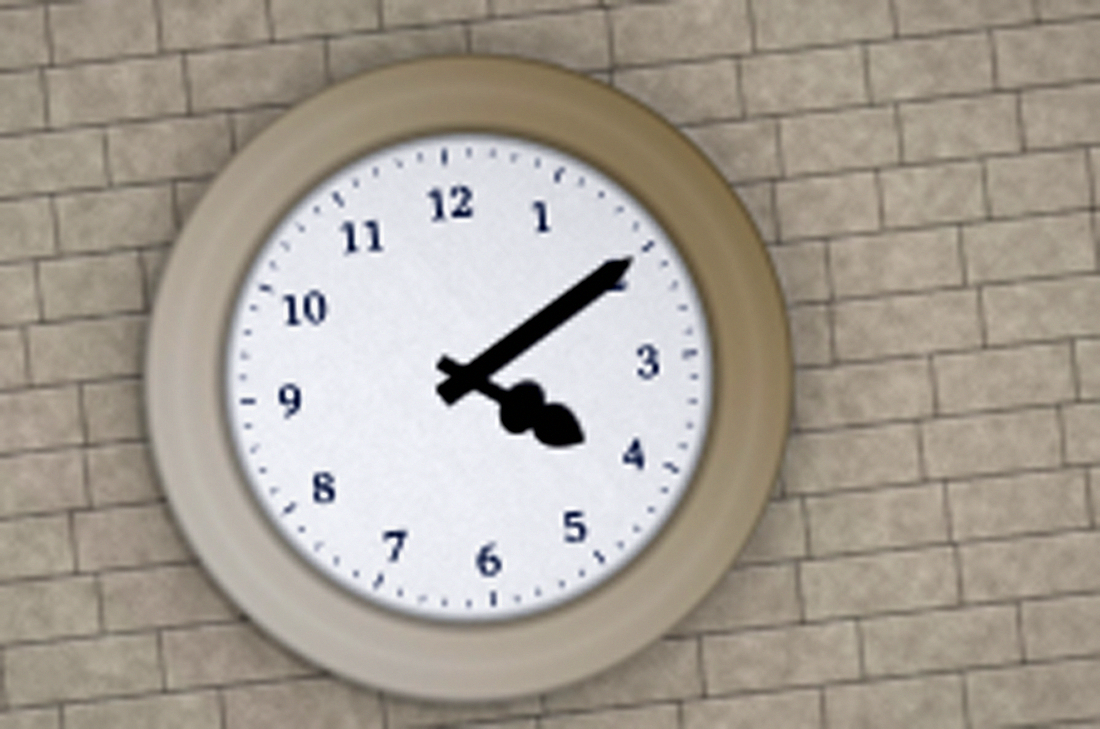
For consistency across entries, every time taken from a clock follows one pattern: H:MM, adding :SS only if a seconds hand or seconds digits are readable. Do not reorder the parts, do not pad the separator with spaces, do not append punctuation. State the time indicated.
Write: 4:10
